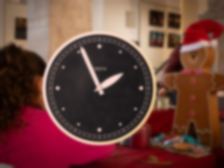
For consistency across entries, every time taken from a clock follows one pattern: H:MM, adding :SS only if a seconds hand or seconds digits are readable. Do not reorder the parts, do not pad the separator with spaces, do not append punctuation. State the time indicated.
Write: 1:56
